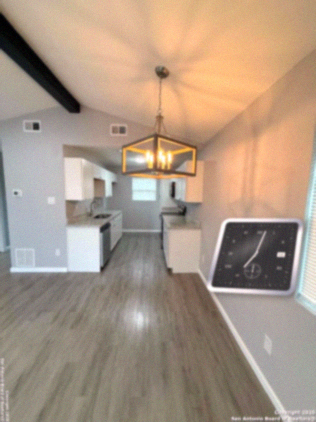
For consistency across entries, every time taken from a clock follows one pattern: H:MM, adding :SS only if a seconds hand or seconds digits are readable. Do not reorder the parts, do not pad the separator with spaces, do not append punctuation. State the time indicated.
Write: 7:02
